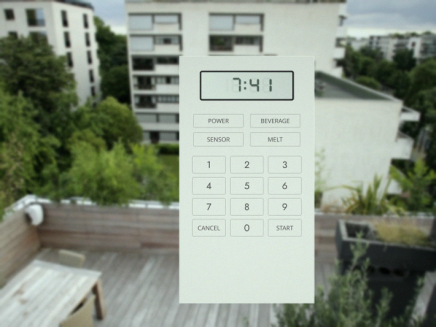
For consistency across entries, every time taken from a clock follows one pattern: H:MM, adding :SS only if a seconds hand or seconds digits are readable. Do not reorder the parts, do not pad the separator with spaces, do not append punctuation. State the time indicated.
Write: 7:41
